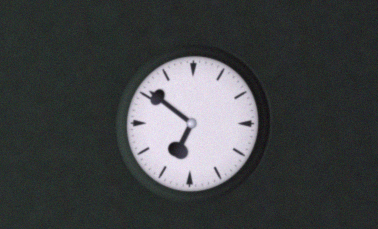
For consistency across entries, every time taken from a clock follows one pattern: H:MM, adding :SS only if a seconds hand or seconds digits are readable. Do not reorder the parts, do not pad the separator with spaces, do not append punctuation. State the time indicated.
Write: 6:51
